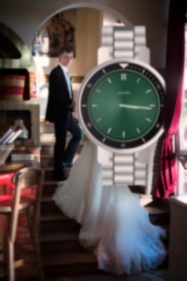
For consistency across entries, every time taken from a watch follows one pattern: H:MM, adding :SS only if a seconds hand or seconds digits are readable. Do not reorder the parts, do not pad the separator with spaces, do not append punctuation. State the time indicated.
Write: 3:16
